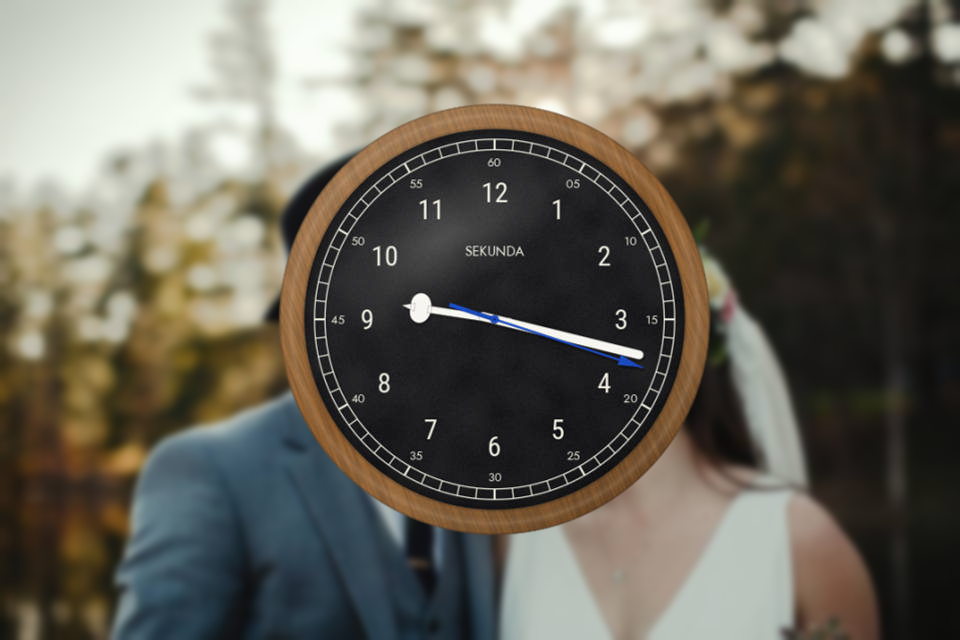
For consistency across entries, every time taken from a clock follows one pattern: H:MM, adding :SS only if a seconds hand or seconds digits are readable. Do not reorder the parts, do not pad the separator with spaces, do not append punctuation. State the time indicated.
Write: 9:17:18
